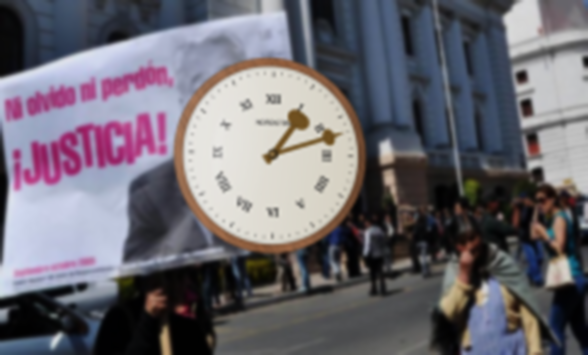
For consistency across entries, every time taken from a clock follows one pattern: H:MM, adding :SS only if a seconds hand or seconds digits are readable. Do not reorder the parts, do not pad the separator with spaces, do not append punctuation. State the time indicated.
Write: 1:12
